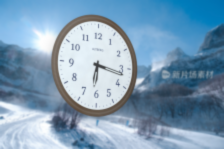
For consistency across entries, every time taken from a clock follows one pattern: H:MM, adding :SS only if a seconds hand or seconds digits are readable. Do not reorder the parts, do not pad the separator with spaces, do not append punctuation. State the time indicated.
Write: 6:17
